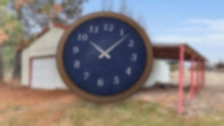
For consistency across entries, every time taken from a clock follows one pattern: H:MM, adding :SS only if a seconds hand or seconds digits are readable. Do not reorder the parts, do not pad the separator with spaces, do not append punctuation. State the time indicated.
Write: 10:07
